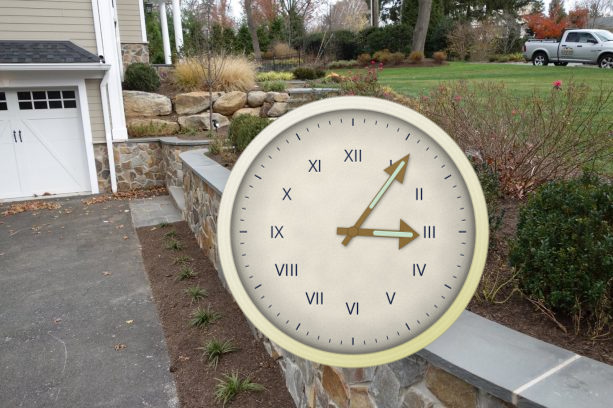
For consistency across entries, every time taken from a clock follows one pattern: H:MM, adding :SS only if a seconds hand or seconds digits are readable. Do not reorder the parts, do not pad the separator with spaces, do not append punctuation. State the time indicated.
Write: 3:06
